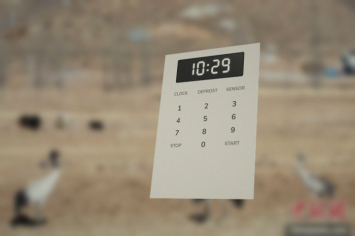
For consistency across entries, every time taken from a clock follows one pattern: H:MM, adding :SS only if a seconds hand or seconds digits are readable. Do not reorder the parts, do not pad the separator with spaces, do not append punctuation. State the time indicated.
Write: 10:29
